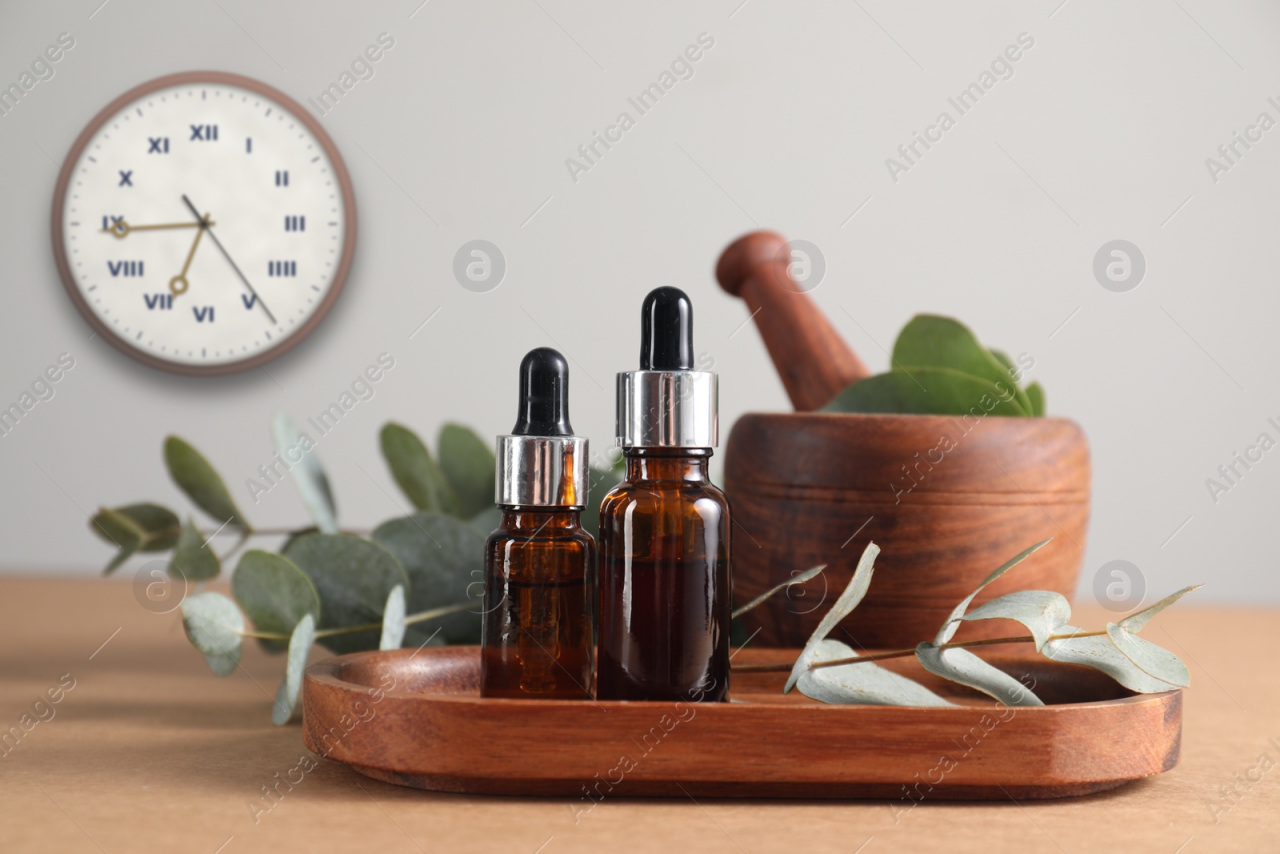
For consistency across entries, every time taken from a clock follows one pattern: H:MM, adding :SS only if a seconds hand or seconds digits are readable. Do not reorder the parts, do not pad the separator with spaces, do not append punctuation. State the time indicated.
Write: 6:44:24
